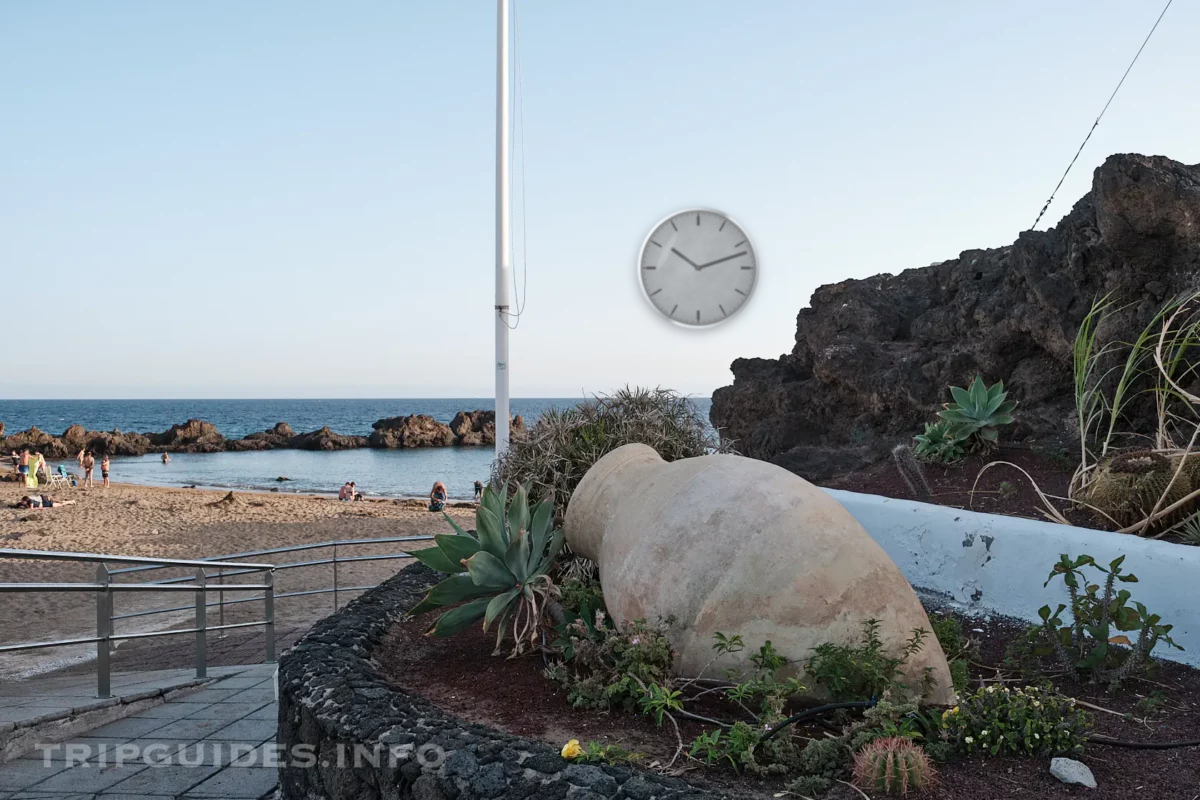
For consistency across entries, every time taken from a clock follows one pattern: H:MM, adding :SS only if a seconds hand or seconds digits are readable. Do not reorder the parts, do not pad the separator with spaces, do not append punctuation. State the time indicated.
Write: 10:12
